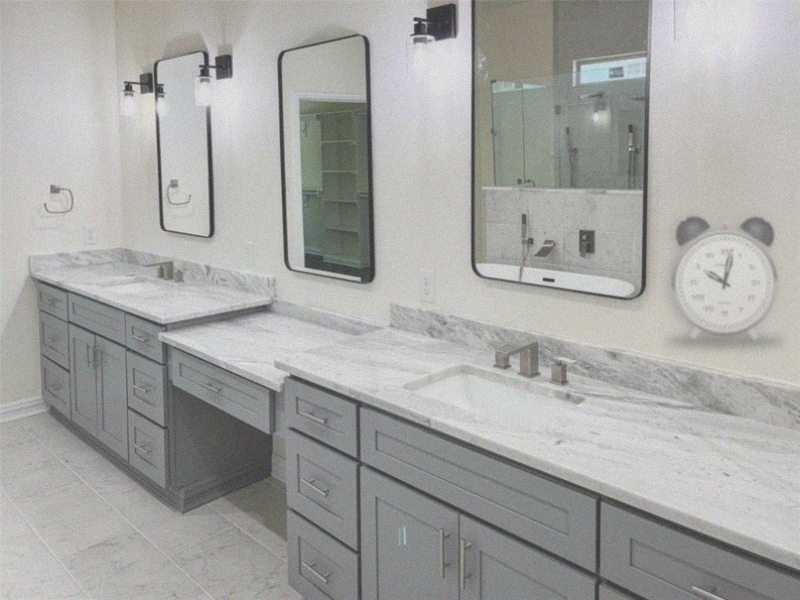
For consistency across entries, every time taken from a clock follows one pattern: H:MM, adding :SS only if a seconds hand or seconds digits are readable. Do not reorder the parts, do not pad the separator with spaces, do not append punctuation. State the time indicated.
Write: 10:02
